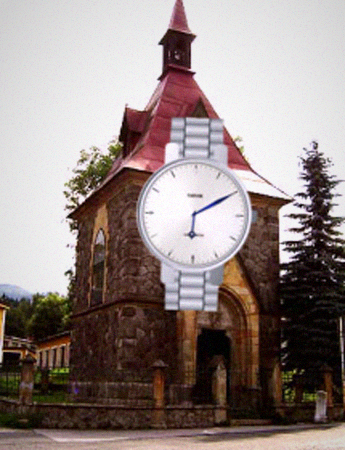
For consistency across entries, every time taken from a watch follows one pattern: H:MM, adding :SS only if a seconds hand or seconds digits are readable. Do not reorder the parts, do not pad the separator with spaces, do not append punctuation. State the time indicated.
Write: 6:10
